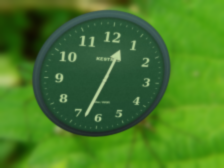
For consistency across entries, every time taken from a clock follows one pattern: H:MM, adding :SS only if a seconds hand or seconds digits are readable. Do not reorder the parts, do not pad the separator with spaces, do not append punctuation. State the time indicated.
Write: 12:33
